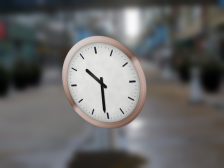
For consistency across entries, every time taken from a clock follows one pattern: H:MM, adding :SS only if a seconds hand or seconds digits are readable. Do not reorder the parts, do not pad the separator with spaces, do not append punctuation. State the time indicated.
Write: 10:31
